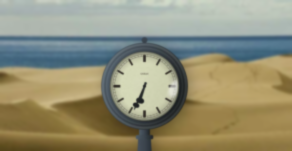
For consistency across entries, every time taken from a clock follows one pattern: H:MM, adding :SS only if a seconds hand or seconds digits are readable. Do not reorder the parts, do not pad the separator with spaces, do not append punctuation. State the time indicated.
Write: 6:34
